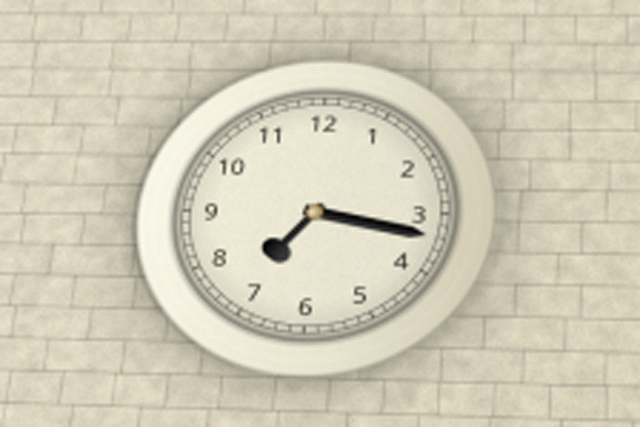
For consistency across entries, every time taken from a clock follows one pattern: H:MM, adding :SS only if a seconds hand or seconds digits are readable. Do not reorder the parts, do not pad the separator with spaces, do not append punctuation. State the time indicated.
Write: 7:17
